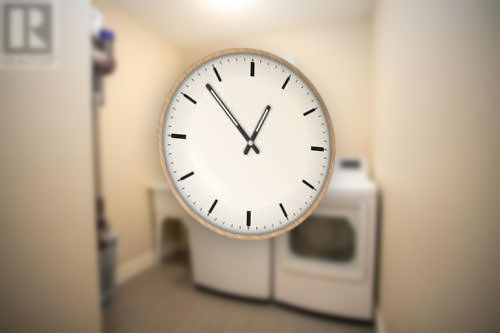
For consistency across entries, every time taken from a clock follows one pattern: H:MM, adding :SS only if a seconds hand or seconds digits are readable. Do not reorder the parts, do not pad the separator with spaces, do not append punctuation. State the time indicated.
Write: 12:53
